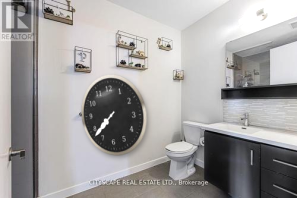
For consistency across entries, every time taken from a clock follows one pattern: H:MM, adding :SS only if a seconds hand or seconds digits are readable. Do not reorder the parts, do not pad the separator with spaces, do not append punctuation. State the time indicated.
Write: 7:38
